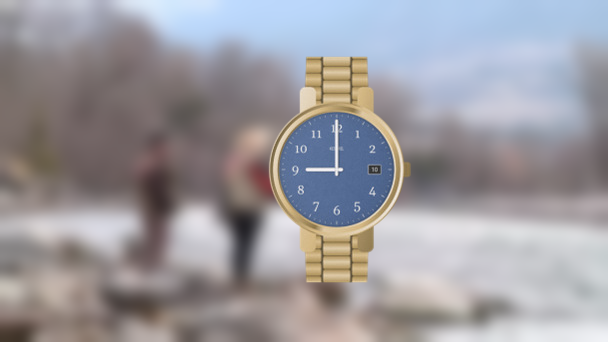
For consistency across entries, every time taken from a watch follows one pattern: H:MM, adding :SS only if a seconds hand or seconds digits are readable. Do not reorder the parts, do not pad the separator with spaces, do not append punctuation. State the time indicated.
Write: 9:00
